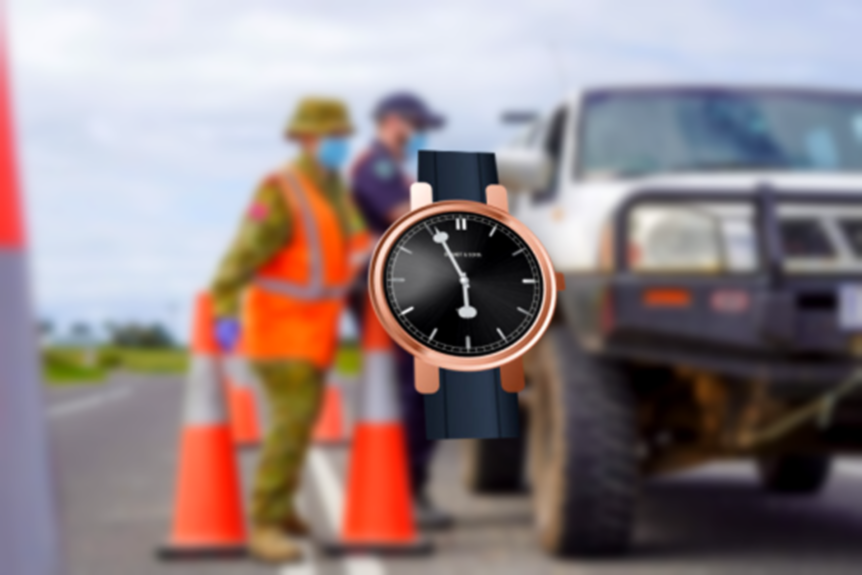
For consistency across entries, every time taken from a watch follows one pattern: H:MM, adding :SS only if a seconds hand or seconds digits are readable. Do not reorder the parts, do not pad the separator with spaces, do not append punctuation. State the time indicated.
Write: 5:56
